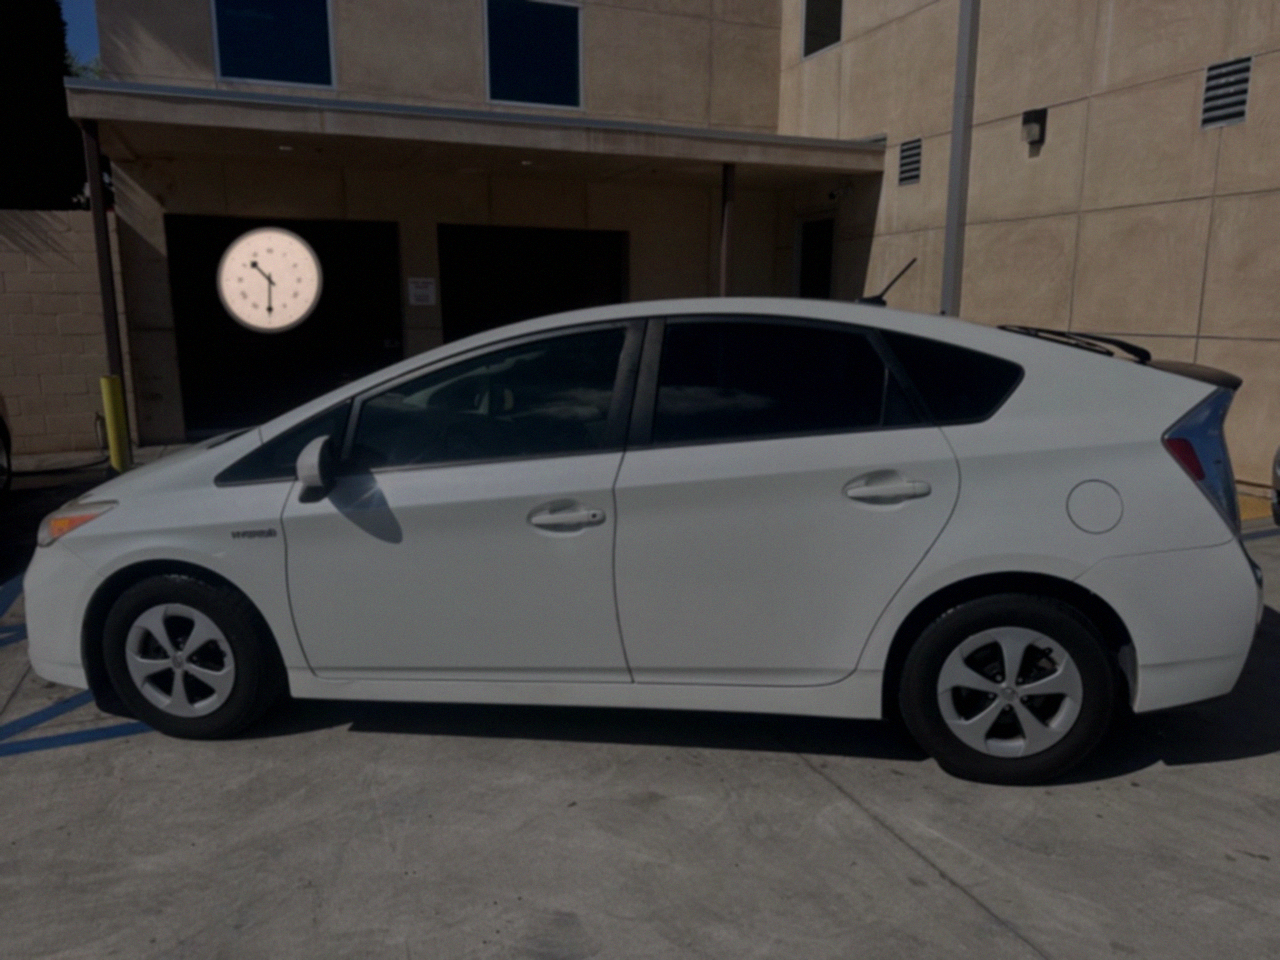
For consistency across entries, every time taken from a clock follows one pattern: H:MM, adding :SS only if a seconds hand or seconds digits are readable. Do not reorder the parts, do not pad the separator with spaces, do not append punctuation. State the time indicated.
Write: 10:30
